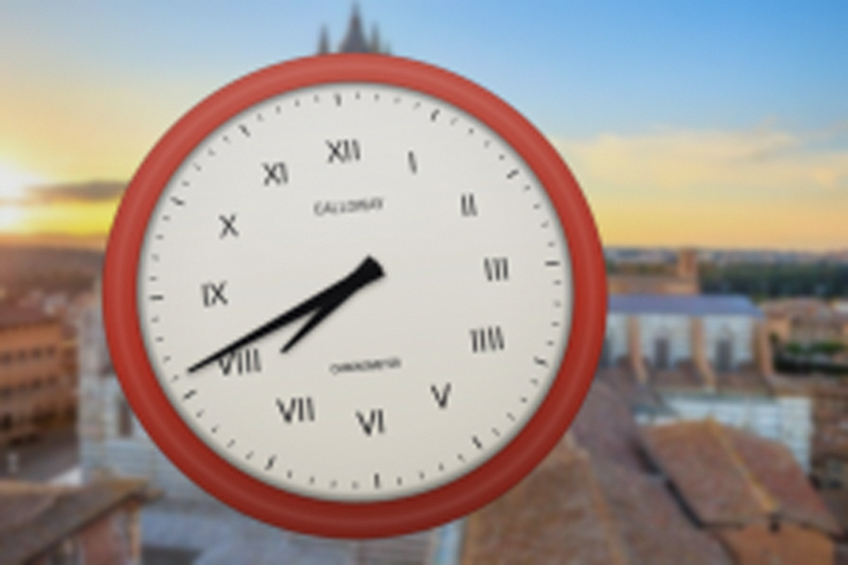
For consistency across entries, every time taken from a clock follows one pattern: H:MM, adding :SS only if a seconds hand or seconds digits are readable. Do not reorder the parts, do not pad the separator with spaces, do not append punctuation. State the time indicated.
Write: 7:41
